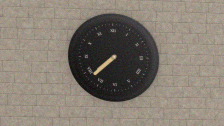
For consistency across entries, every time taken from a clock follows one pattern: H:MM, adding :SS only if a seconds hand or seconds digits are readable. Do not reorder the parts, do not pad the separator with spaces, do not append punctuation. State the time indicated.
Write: 7:38
